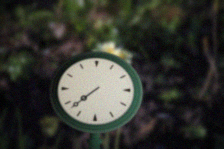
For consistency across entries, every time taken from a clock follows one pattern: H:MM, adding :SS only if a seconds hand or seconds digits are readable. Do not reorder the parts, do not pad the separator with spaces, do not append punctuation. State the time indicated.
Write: 7:38
